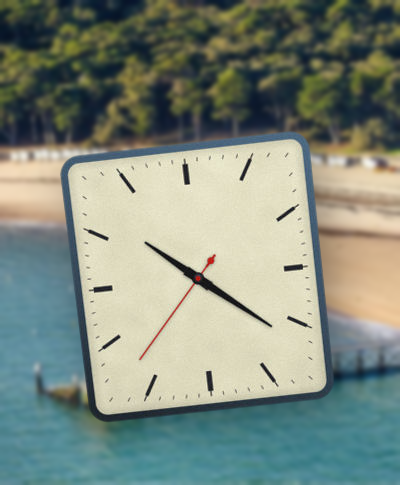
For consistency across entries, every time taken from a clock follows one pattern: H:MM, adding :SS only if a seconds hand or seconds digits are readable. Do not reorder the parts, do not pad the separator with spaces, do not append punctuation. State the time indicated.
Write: 10:21:37
